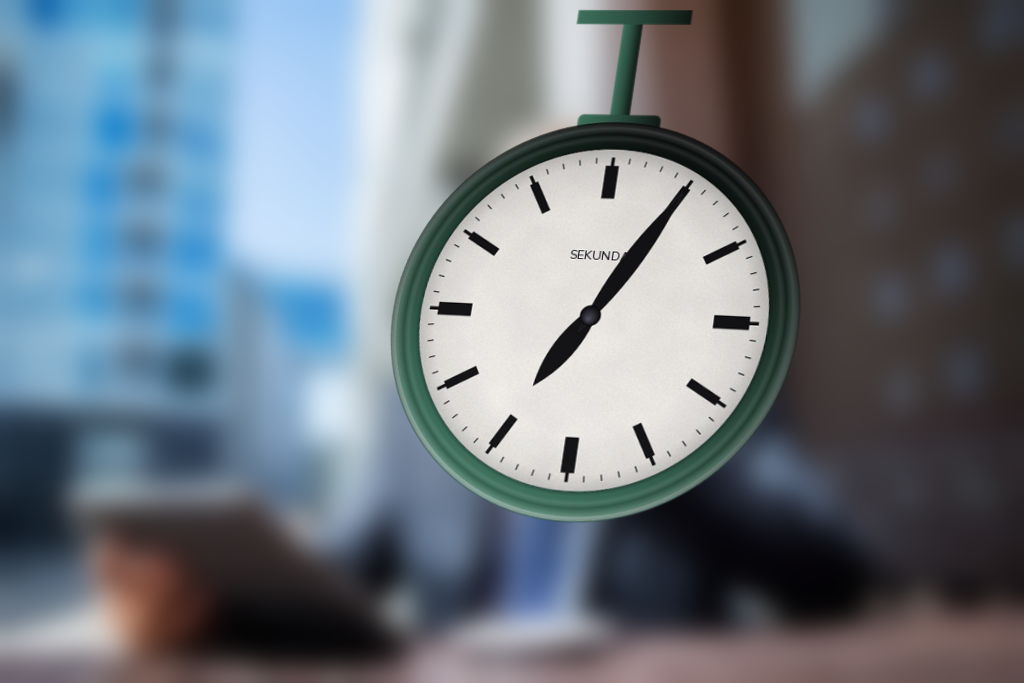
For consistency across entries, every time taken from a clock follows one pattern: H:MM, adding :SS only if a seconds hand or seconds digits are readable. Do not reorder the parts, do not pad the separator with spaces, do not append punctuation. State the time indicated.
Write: 7:05
